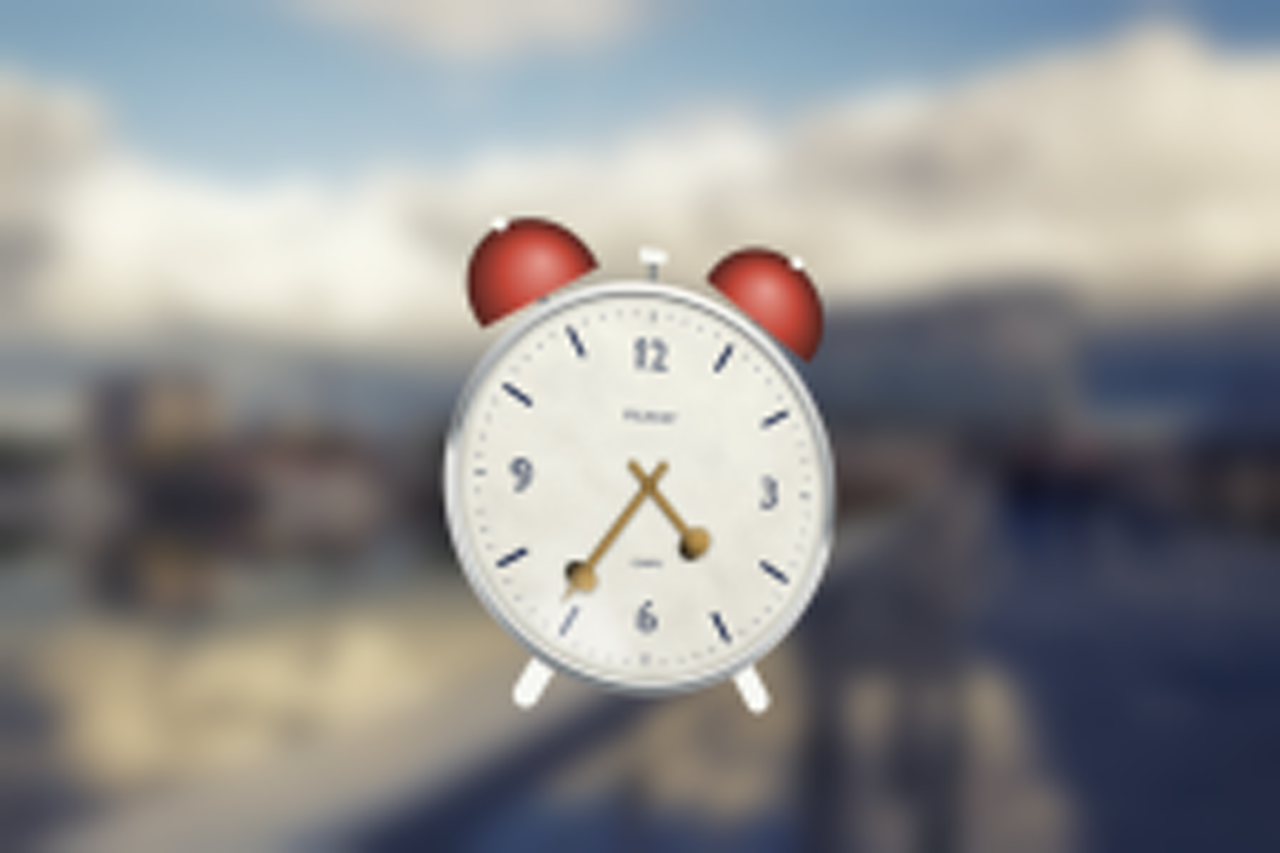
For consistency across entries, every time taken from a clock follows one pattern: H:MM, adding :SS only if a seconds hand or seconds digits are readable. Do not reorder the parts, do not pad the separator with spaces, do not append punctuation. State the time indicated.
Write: 4:36
